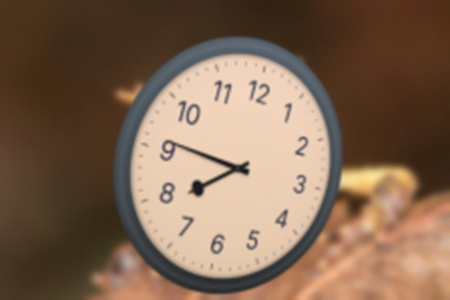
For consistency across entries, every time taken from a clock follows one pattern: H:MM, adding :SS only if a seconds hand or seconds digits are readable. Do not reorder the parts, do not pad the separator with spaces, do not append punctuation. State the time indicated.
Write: 7:46
